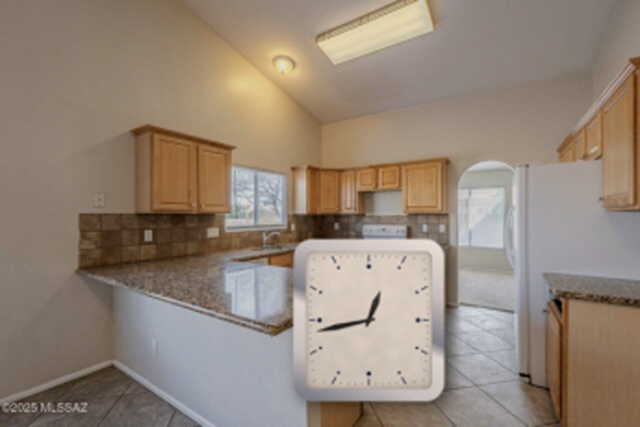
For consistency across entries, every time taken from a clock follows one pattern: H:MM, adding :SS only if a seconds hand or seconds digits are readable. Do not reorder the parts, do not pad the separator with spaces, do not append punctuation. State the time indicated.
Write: 12:43
